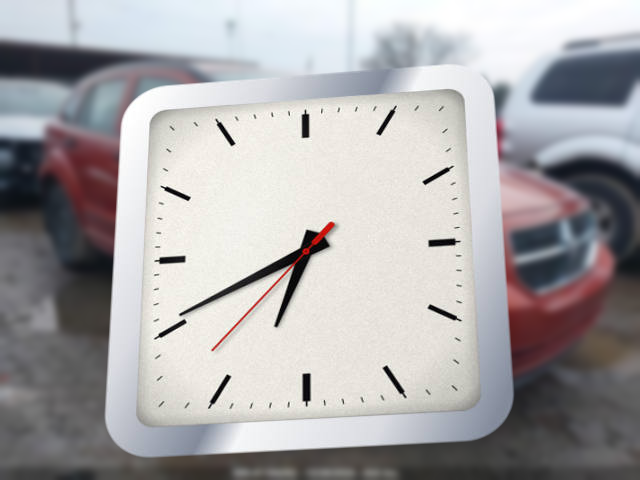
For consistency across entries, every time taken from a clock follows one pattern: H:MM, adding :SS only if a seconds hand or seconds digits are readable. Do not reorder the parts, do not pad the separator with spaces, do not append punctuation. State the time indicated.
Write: 6:40:37
